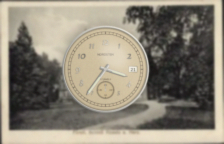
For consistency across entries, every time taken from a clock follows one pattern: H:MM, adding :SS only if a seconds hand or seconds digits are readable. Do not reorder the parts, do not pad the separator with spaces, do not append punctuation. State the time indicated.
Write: 3:36
